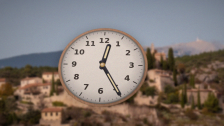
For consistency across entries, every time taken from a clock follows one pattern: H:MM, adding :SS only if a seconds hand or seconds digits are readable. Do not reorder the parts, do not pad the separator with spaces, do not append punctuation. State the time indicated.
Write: 12:25
